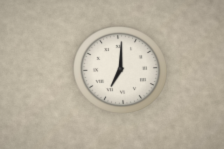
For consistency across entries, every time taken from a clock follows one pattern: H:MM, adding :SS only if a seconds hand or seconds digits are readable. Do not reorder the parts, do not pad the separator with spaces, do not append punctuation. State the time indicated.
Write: 7:01
